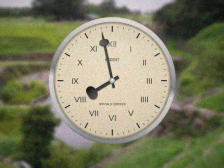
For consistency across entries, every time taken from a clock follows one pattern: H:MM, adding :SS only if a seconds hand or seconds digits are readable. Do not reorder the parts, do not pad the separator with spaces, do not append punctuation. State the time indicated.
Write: 7:58
